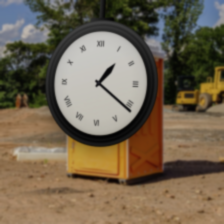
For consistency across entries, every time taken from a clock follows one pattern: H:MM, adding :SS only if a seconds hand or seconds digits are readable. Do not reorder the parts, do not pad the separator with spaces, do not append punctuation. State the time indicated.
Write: 1:21
